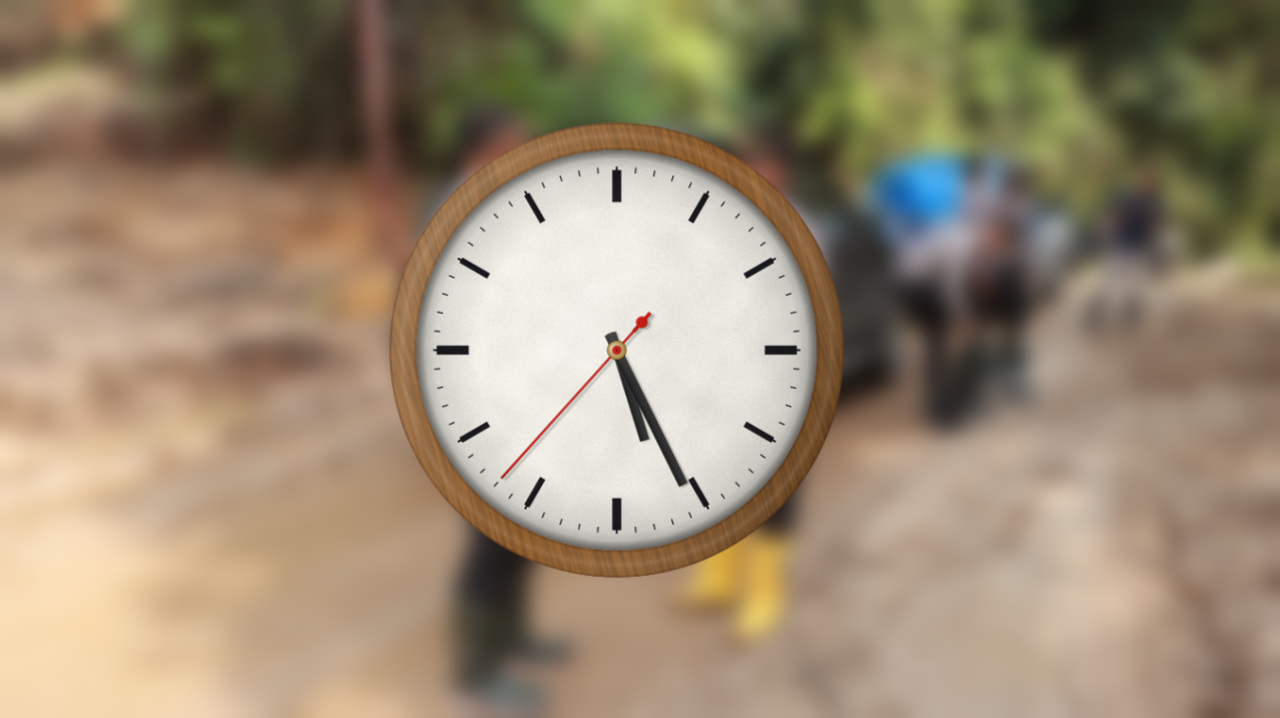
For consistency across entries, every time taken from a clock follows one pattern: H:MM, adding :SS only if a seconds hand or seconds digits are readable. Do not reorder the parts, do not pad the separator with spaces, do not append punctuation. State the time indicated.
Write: 5:25:37
